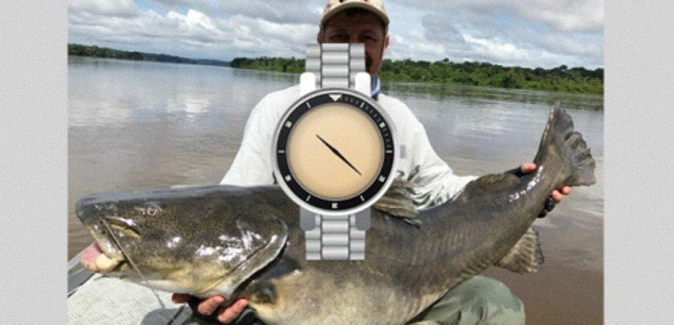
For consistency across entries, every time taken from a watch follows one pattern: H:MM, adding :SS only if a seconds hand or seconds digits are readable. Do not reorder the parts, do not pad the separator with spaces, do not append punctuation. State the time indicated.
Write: 10:22
